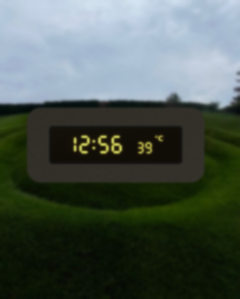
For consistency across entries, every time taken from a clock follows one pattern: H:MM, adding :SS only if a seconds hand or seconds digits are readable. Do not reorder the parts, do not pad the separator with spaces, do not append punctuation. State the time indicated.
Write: 12:56
